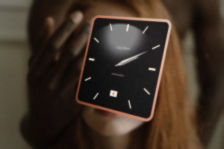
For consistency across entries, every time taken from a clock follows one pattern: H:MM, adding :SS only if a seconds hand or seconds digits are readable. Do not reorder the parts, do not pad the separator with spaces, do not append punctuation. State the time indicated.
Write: 2:10
